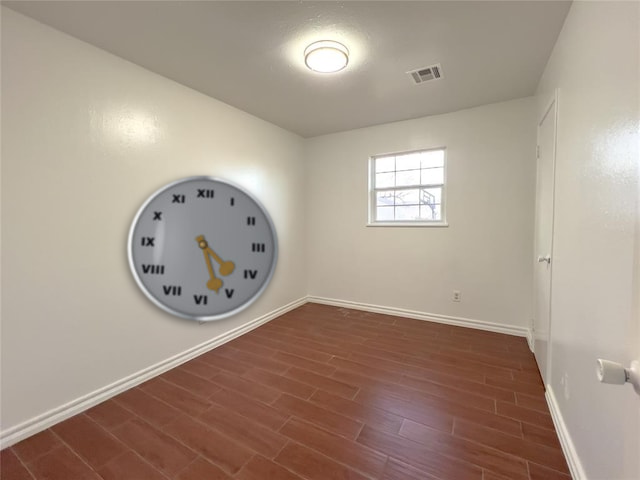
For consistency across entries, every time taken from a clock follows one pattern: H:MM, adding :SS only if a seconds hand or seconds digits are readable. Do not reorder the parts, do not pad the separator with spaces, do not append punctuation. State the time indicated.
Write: 4:27
